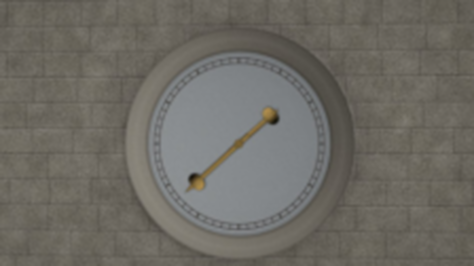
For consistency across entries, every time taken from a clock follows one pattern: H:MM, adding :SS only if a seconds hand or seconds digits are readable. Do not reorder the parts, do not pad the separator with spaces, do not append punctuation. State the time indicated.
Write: 1:38
